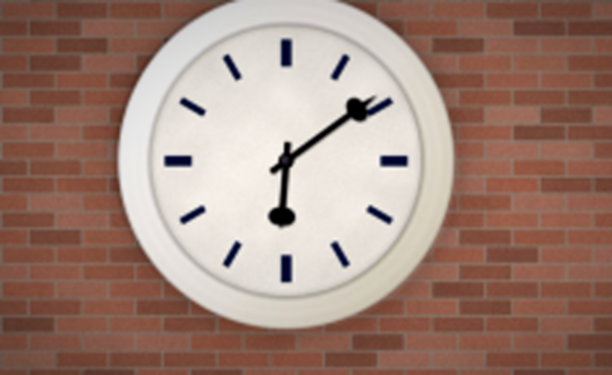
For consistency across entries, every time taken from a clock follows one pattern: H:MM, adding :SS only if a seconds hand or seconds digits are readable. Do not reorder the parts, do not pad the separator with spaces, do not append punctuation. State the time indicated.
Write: 6:09
